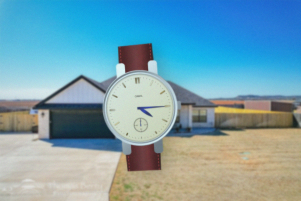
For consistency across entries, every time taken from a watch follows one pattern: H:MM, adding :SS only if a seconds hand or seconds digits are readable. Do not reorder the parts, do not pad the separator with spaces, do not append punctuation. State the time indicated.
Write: 4:15
